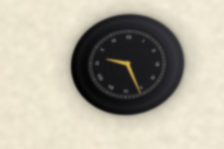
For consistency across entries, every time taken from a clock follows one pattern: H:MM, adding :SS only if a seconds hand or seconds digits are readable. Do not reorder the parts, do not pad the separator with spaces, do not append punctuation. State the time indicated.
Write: 9:26
